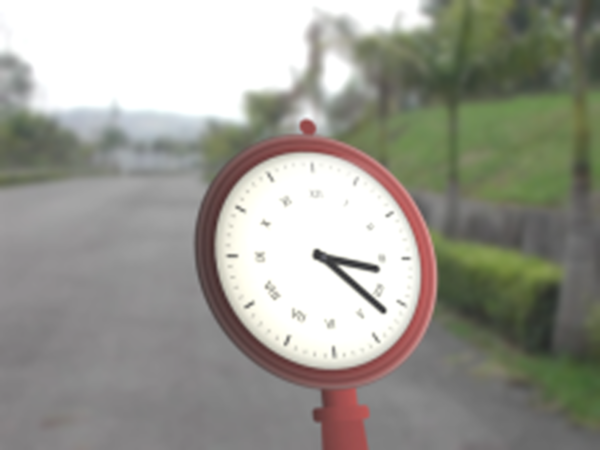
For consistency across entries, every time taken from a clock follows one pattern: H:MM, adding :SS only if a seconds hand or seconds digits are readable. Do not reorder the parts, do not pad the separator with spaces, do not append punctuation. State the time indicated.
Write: 3:22
